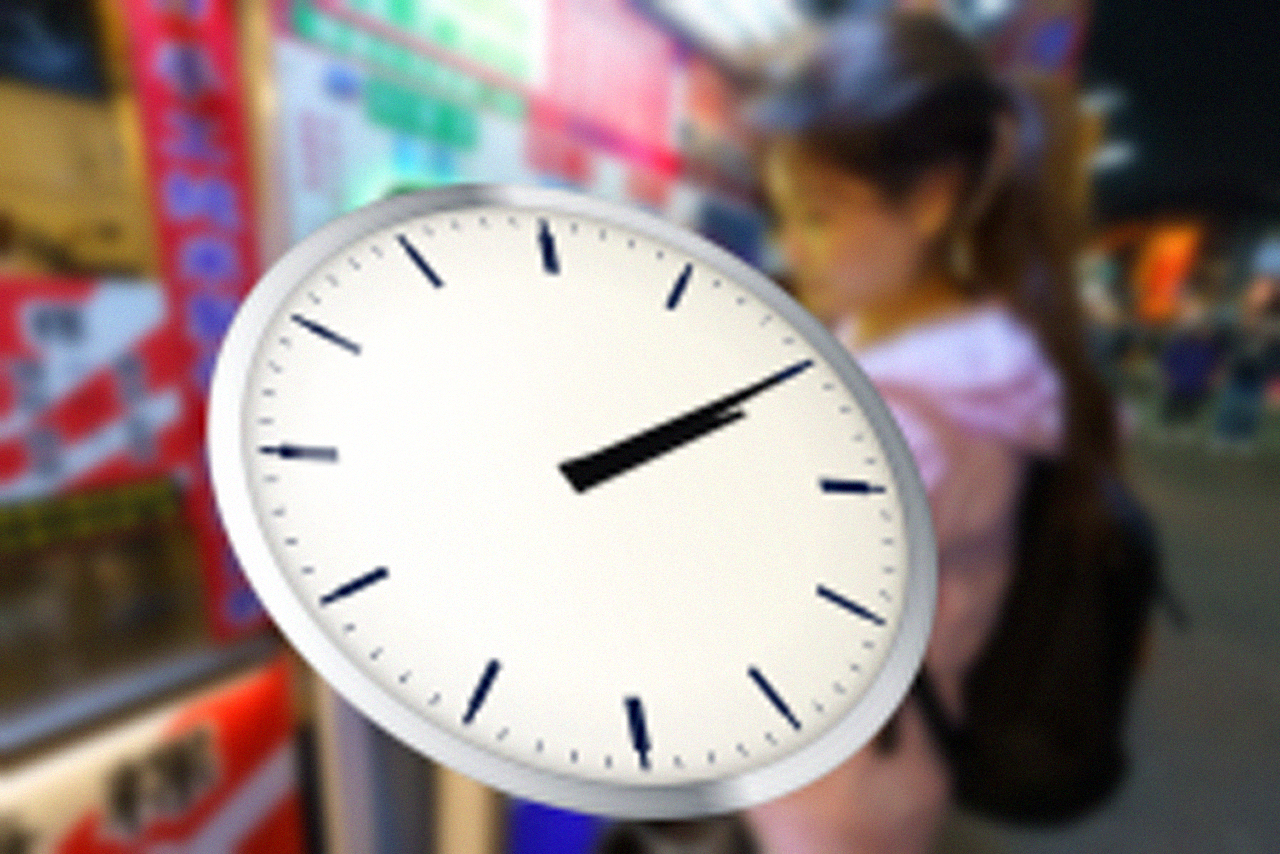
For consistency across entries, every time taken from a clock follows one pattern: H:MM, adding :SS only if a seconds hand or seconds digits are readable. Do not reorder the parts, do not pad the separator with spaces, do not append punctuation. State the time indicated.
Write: 2:10
